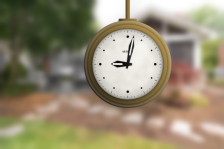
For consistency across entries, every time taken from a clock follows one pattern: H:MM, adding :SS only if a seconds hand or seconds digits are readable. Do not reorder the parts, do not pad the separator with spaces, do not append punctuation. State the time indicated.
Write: 9:02
